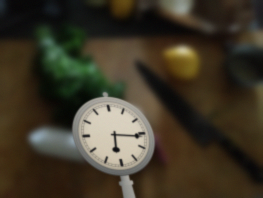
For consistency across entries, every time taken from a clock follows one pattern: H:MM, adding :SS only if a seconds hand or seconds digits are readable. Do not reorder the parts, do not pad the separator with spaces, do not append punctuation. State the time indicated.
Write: 6:16
